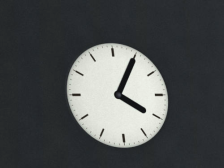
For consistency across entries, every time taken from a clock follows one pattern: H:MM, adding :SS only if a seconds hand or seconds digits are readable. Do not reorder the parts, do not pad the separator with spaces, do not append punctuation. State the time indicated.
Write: 4:05
